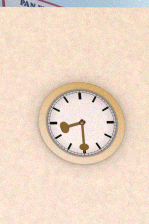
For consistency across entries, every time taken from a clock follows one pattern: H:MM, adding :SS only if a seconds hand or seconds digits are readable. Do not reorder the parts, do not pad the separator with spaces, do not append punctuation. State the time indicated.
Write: 8:30
